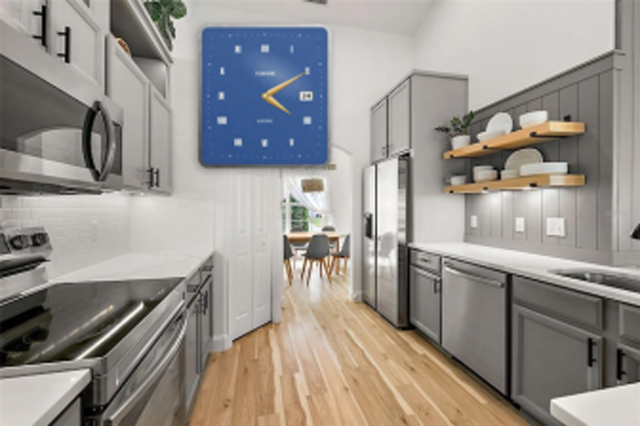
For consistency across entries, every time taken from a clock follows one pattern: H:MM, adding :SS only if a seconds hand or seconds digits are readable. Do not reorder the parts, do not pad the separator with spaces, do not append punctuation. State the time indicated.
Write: 4:10
